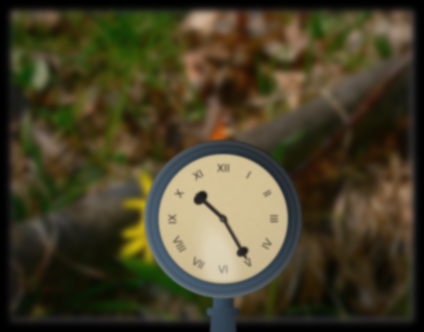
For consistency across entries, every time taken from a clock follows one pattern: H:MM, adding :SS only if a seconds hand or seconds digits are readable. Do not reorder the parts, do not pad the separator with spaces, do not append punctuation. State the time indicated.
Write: 10:25
